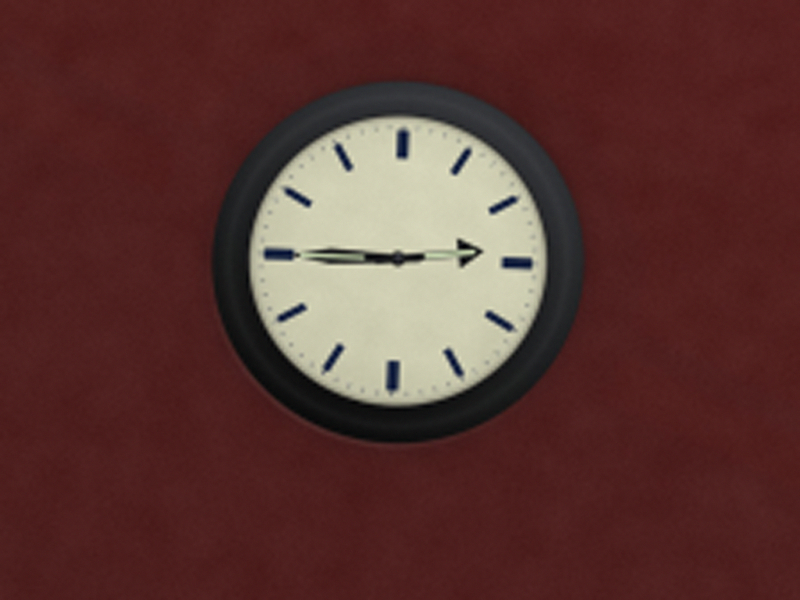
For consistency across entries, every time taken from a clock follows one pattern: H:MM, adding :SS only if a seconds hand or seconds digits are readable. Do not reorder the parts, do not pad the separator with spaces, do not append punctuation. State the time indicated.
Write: 2:45
